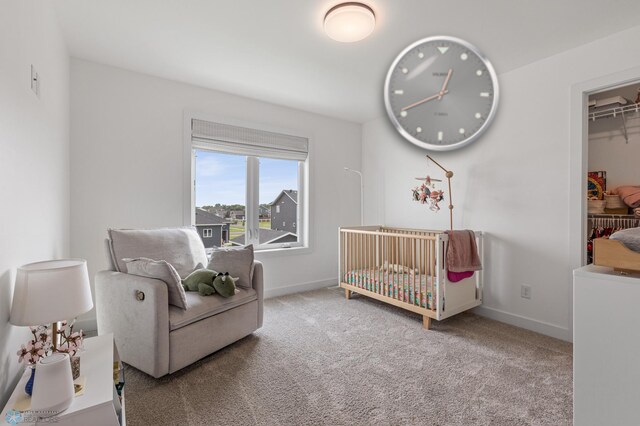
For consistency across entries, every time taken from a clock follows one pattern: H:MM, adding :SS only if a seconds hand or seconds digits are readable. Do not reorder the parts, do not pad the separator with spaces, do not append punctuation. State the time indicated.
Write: 12:41
